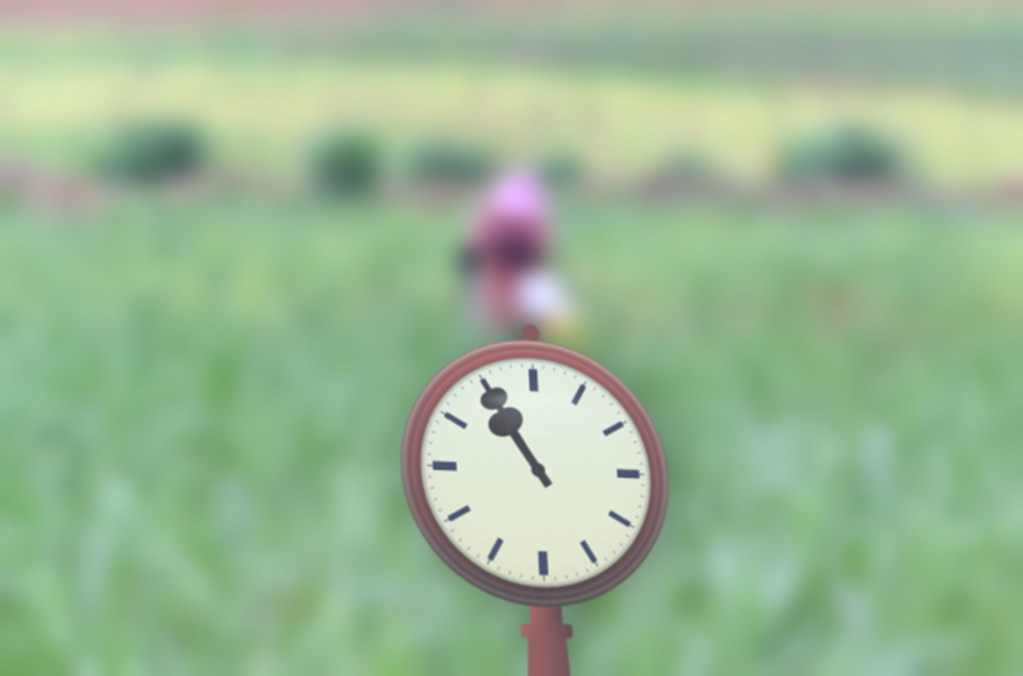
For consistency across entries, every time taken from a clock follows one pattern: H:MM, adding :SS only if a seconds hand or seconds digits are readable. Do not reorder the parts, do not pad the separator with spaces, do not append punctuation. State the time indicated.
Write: 10:55
